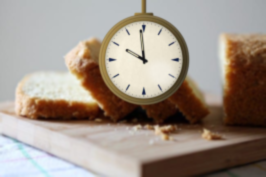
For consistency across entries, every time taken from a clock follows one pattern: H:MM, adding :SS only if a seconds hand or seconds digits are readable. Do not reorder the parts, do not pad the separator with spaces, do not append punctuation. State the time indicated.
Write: 9:59
